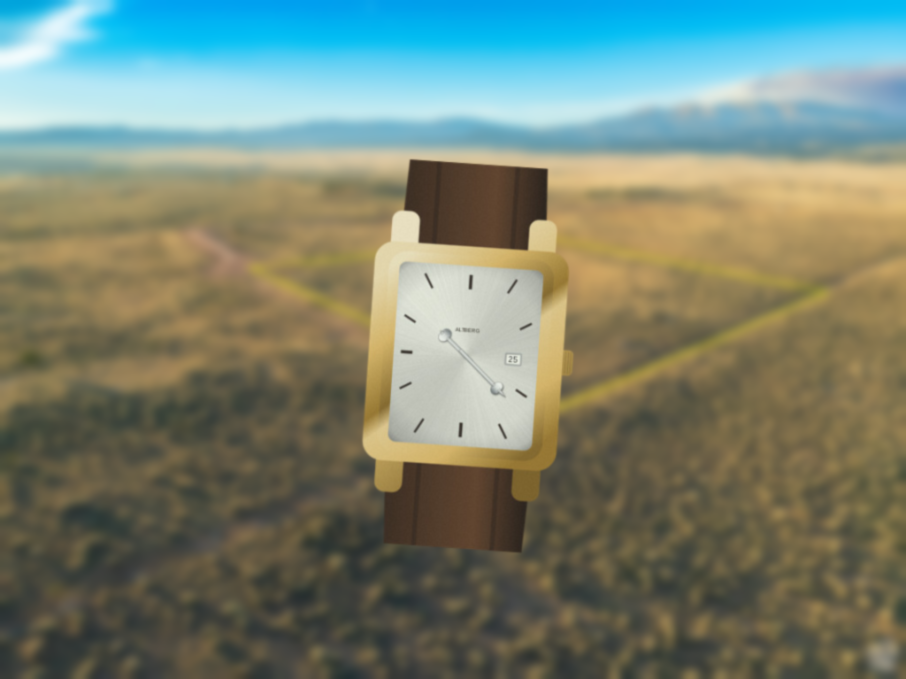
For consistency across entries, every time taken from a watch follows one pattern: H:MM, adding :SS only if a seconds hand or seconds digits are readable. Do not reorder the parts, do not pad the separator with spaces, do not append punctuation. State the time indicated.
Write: 10:22
